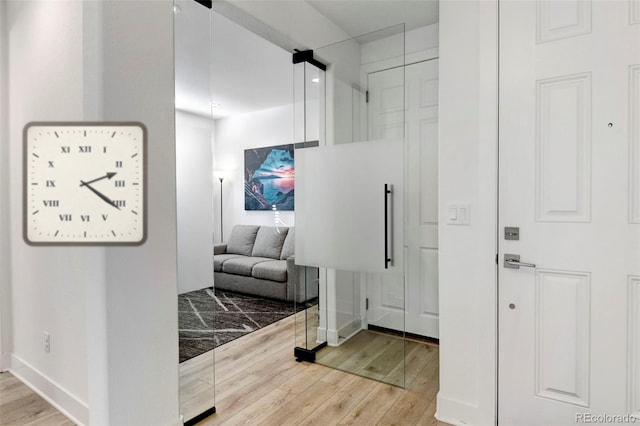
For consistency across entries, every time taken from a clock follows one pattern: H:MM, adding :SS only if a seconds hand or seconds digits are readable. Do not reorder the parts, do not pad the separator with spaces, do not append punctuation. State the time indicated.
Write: 2:21
